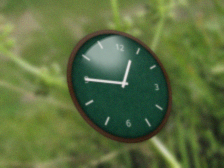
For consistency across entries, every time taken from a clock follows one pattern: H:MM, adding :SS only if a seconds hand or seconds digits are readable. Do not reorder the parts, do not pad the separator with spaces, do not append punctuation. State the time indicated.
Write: 12:45
